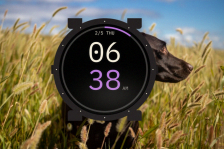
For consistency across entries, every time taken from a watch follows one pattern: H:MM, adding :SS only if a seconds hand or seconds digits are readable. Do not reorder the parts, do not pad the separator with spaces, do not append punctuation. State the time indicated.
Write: 6:38
